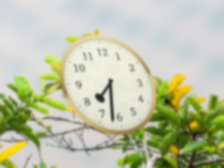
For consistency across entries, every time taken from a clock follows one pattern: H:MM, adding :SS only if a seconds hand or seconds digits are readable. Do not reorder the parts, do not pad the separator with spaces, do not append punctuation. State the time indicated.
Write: 7:32
